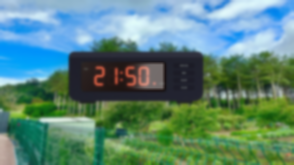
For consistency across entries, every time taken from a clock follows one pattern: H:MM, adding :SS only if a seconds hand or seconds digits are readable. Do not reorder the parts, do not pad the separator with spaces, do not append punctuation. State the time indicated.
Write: 21:50
